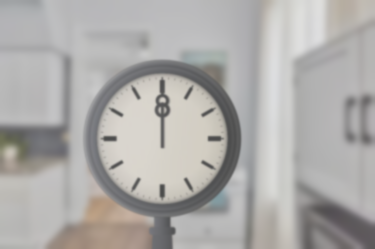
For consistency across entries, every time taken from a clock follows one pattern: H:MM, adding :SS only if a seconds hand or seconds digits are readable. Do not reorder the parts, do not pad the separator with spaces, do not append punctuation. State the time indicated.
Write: 12:00
